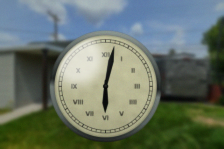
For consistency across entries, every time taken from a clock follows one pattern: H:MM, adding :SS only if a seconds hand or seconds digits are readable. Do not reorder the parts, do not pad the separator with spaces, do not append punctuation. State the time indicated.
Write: 6:02
